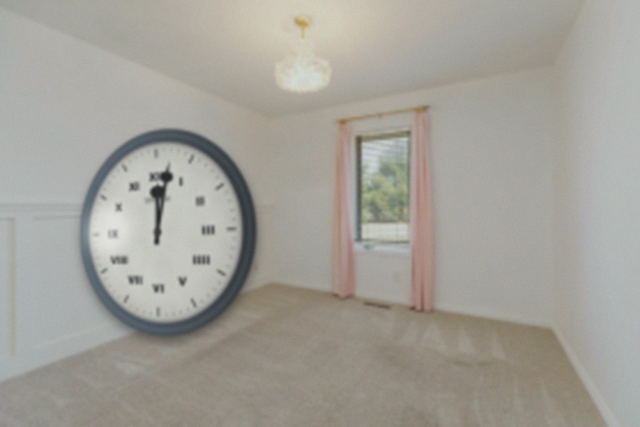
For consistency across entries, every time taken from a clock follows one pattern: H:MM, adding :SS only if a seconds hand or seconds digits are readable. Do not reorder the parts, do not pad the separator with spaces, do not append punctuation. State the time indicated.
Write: 12:02
